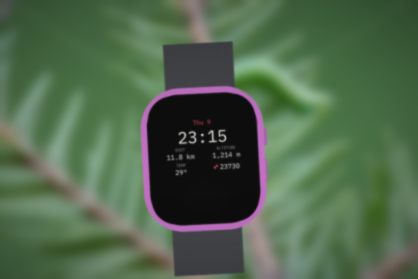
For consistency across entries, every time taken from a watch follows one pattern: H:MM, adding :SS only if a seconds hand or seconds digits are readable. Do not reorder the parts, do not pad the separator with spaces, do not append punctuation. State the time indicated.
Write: 23:15
